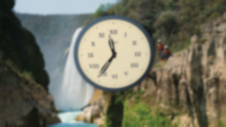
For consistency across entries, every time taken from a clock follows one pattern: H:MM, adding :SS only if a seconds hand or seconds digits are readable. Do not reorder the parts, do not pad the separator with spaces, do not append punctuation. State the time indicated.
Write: 11:36
